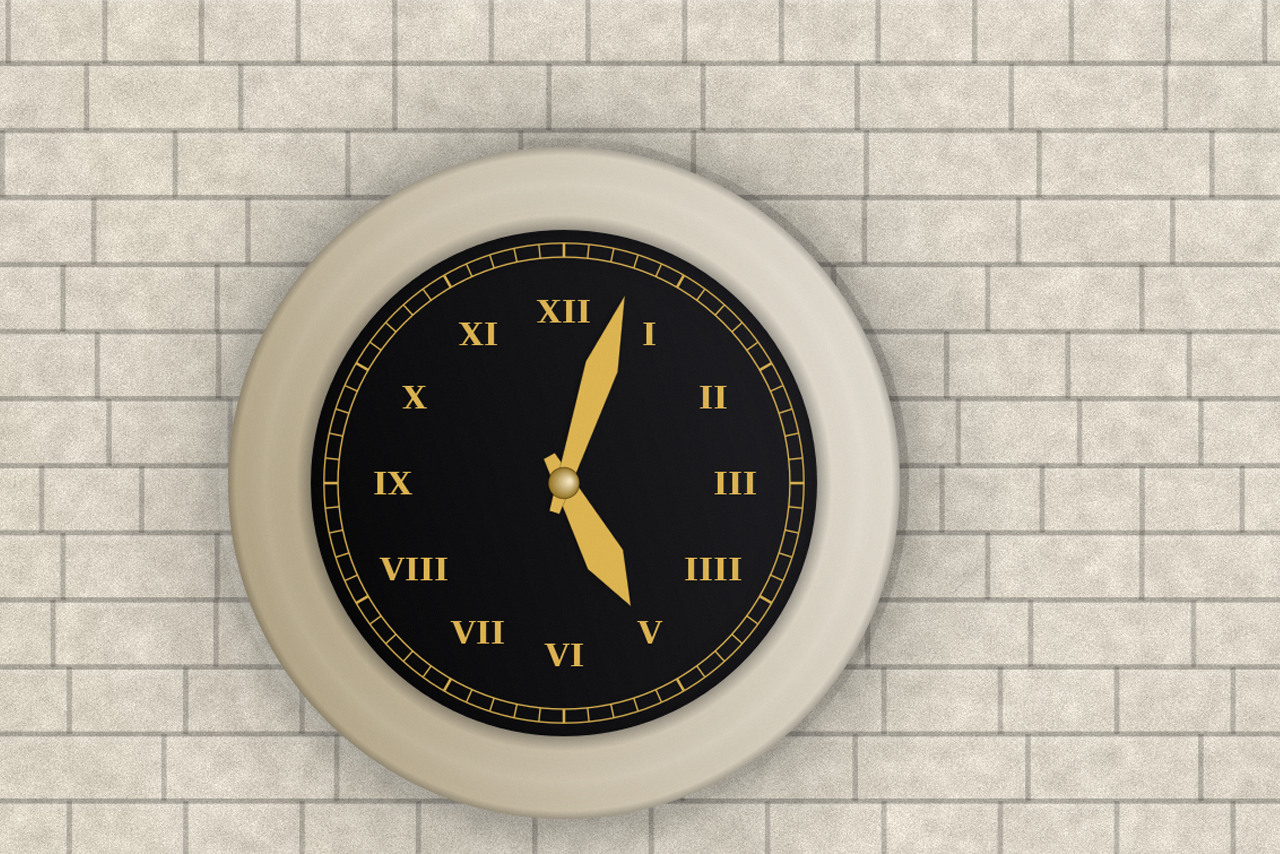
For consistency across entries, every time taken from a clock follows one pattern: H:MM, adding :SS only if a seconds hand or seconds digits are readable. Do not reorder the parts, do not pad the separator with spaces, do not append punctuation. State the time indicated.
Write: 5:03
